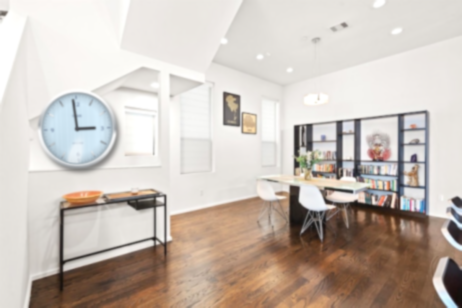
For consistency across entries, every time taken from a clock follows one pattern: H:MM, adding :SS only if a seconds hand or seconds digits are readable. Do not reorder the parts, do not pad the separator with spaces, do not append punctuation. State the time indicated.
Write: 2:59
